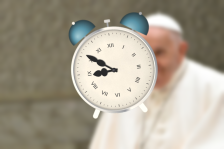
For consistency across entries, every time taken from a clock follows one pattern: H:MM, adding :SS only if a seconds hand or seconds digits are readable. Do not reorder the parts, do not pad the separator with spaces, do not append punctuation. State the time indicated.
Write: 8:51
